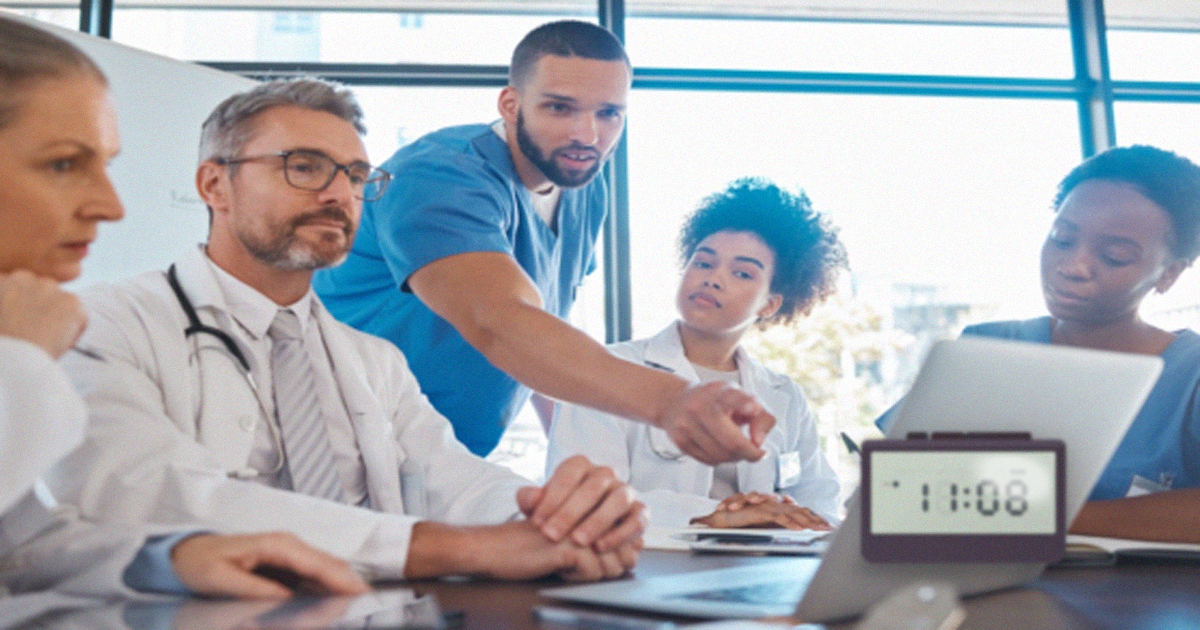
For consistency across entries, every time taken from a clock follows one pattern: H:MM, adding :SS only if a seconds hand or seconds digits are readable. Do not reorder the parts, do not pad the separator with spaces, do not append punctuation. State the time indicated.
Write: 11:08
